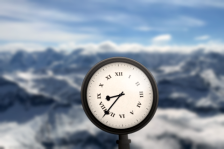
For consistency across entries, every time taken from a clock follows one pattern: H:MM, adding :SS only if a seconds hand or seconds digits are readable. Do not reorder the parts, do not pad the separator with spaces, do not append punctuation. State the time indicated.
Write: 8:37
